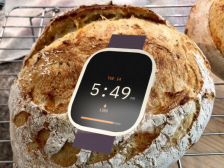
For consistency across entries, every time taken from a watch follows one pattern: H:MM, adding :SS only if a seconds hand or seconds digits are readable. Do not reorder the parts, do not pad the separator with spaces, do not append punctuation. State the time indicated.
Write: 5:49
